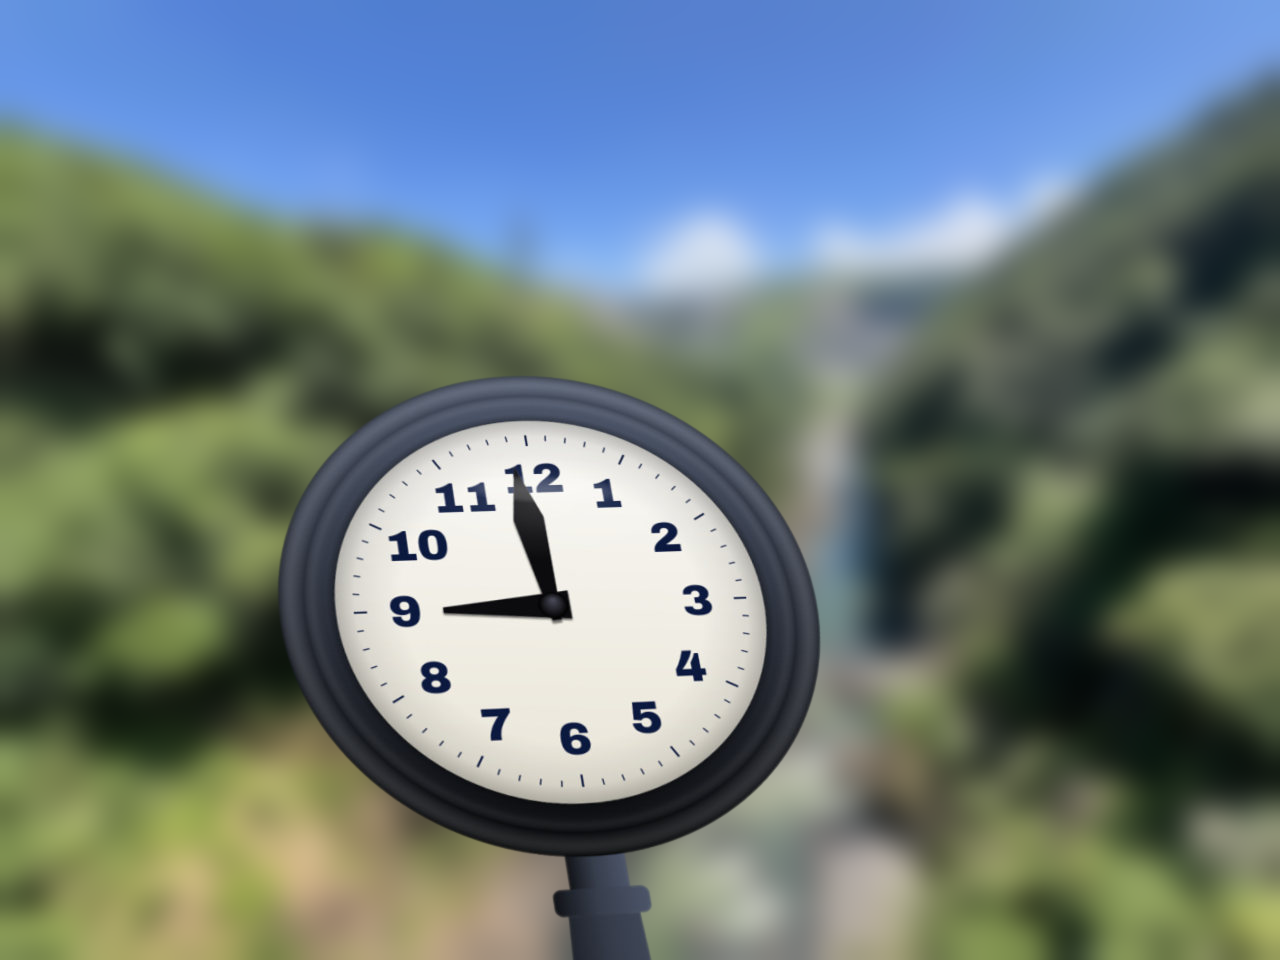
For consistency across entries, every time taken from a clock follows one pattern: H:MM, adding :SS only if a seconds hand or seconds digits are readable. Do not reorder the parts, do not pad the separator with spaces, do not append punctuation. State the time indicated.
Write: 8:59
